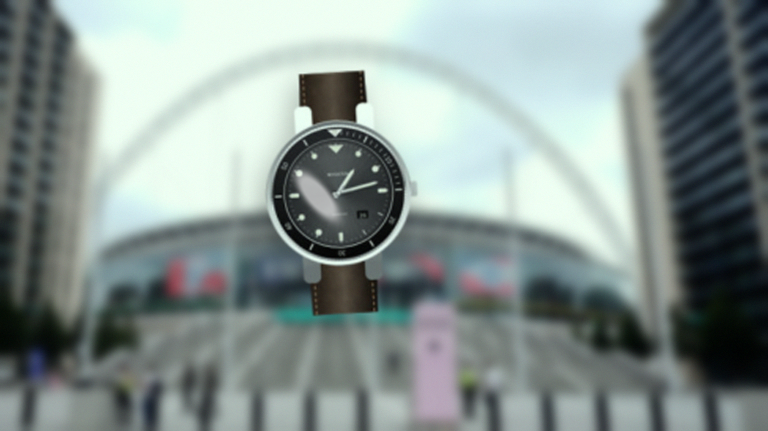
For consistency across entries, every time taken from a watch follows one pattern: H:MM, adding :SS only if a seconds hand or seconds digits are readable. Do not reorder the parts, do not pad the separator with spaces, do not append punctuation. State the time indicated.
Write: 1:13
